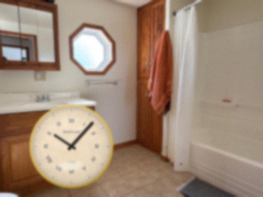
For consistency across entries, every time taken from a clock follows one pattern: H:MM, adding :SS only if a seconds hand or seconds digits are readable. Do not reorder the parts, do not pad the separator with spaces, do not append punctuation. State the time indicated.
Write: 10:07
